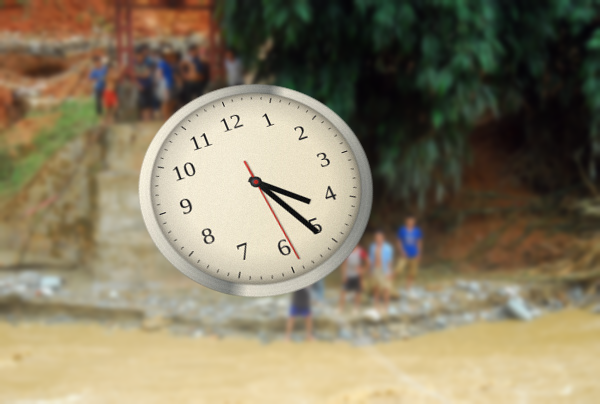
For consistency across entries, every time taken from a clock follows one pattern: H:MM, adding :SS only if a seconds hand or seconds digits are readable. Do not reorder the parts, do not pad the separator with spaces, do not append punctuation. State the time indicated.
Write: 4:25:29
